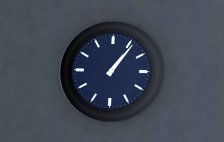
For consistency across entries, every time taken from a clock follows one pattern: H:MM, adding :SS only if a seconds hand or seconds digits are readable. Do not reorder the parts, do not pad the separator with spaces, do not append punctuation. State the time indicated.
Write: 1:06
